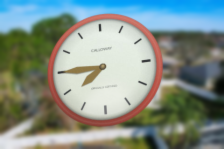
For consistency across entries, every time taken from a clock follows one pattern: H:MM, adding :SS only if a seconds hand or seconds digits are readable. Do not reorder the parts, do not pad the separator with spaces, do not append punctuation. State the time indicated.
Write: 7:45
